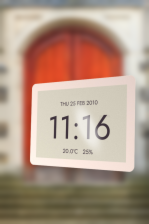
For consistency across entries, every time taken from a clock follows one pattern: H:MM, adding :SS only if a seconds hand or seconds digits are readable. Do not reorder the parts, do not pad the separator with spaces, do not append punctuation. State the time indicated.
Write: 11:16
